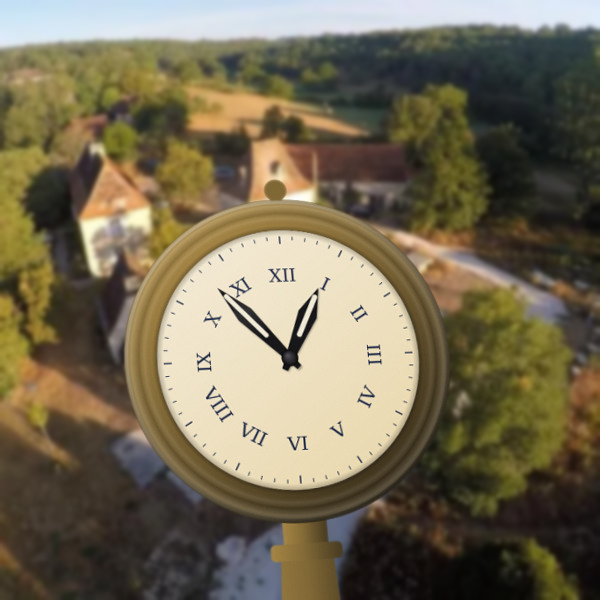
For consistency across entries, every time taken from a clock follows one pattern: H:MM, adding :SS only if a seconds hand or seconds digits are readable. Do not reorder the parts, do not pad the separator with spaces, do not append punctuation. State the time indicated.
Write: 12:53
